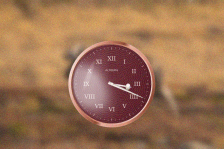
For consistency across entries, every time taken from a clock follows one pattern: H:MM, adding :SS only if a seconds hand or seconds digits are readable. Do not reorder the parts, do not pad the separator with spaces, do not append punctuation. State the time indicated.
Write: 3:19
